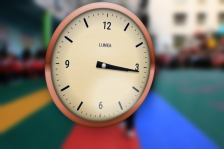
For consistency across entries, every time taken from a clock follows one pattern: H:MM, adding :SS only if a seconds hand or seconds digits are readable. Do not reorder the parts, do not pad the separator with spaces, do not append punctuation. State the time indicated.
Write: 3:16
